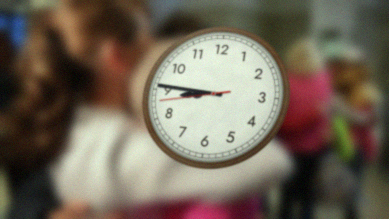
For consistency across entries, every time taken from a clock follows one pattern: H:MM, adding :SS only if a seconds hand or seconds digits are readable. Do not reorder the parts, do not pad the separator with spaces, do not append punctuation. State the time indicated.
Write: 8:45:43
